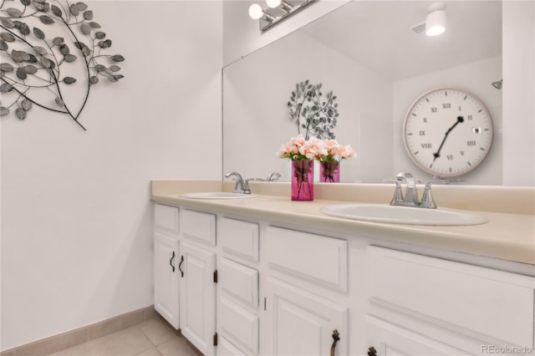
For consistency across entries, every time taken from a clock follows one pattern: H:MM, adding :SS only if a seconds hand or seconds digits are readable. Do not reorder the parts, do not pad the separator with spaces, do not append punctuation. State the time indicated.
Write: 1:35
